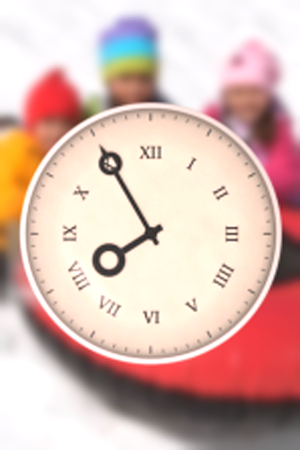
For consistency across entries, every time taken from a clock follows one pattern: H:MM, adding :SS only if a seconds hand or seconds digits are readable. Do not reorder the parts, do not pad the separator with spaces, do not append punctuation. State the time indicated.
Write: 7:55
